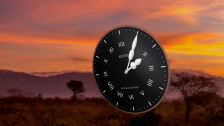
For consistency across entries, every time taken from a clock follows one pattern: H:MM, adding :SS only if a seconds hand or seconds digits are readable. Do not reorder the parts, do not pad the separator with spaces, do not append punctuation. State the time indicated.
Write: 2:05
